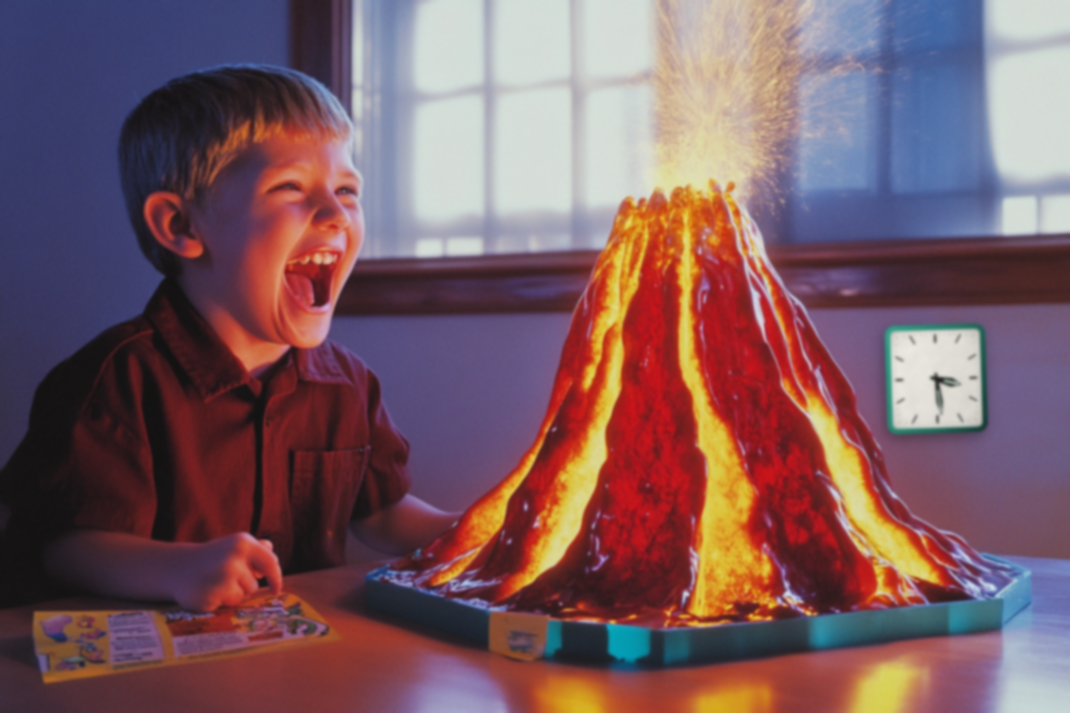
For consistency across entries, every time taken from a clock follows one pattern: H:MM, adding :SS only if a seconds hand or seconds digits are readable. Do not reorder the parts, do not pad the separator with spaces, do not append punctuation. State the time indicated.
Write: 3:29
